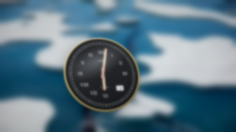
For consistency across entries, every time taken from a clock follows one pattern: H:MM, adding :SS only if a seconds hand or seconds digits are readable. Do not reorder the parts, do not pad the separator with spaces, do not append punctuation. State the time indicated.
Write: 6:02
